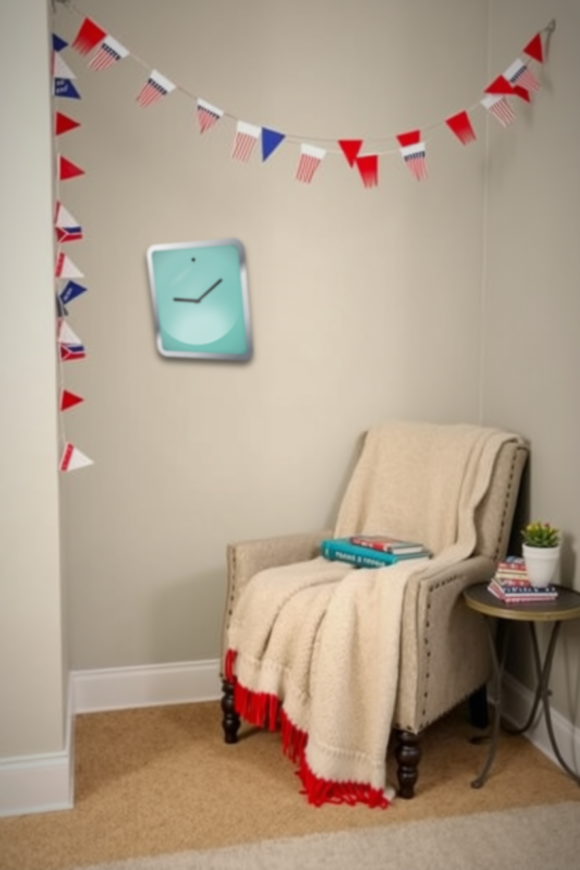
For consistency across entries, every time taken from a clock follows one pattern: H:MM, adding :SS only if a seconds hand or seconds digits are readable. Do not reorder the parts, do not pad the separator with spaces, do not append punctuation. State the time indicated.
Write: 9:09
